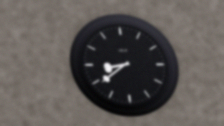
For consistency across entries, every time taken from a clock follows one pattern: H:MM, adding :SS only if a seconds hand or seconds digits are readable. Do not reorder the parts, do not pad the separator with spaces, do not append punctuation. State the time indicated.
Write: 8:39
